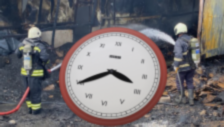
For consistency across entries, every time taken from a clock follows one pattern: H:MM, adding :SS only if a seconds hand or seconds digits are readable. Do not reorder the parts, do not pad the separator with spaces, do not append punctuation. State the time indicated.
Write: 3:40
